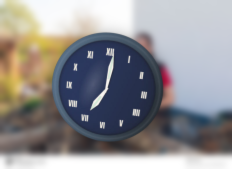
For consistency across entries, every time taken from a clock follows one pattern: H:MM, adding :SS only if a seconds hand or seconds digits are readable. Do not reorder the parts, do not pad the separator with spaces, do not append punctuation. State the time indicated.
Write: 7:01
